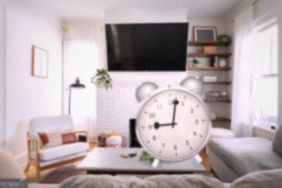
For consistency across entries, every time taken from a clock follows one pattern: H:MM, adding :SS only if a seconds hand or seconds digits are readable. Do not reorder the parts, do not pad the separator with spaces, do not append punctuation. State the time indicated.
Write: 9:02
